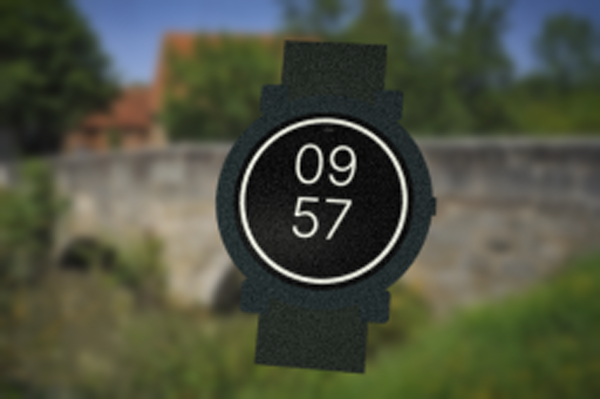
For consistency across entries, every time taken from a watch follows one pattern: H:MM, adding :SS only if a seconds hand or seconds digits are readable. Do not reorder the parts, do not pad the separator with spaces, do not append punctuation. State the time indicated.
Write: 9:57
